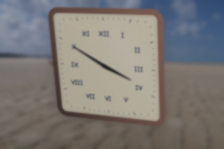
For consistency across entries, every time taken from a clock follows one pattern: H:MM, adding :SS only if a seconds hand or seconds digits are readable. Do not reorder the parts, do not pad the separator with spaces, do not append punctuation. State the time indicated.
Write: 3:50
